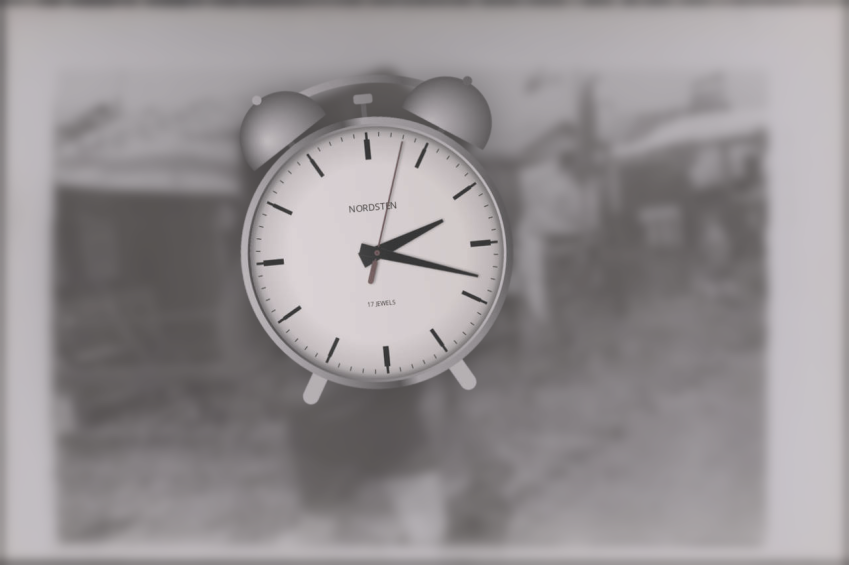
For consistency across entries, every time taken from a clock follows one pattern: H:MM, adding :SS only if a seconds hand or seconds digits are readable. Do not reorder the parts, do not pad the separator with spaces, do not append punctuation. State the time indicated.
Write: 2:18:03
